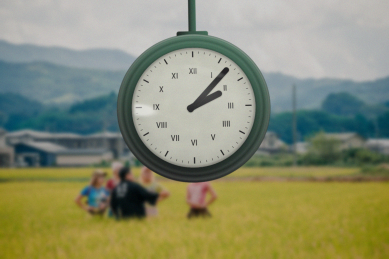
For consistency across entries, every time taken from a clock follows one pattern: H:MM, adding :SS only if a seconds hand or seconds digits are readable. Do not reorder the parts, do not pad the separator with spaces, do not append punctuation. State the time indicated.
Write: 2:07
